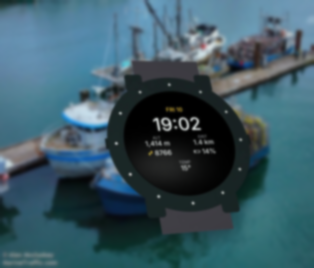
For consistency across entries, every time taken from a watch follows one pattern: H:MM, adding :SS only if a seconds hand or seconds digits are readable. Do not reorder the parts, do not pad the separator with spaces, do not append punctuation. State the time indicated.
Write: 19:02
